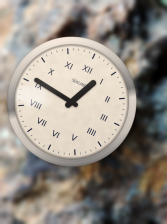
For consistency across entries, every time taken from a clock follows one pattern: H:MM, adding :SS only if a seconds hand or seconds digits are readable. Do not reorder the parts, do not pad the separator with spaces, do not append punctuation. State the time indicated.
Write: 12:46
